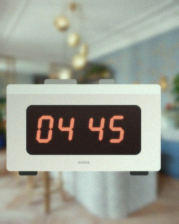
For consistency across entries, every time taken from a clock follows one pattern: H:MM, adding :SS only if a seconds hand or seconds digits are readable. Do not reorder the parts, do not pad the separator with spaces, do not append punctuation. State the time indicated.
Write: 4:45
